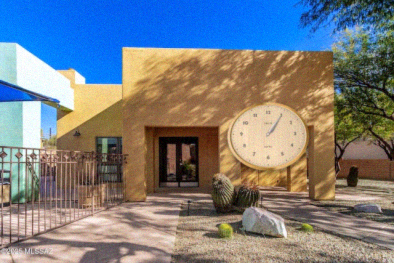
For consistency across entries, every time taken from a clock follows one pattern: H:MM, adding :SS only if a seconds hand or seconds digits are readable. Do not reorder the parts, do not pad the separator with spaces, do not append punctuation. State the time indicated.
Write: 1:05
